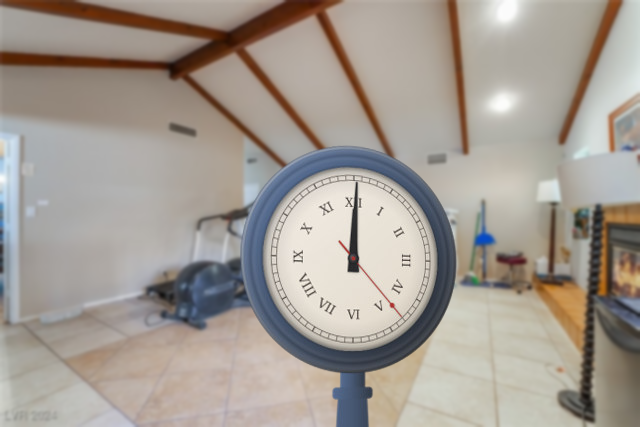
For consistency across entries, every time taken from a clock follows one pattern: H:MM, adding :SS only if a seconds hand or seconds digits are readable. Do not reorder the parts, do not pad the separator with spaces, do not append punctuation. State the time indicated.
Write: 12:00:23
